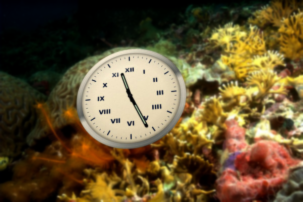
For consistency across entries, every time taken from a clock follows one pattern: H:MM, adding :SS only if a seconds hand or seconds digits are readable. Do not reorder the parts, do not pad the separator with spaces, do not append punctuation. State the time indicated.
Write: 11:26
